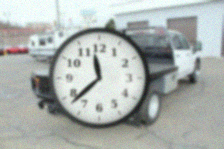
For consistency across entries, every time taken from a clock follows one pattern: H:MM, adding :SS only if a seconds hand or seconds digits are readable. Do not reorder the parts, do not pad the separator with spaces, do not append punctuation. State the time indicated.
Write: 11:38
